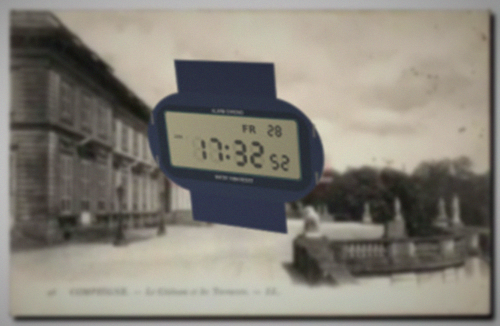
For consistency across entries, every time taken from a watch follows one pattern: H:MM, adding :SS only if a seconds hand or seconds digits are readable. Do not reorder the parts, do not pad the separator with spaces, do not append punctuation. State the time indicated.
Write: 17:32:52
